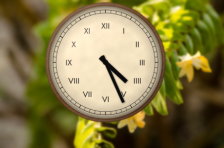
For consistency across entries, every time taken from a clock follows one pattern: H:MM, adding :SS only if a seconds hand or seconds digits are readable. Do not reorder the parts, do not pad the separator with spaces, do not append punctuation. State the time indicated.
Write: 4:26
